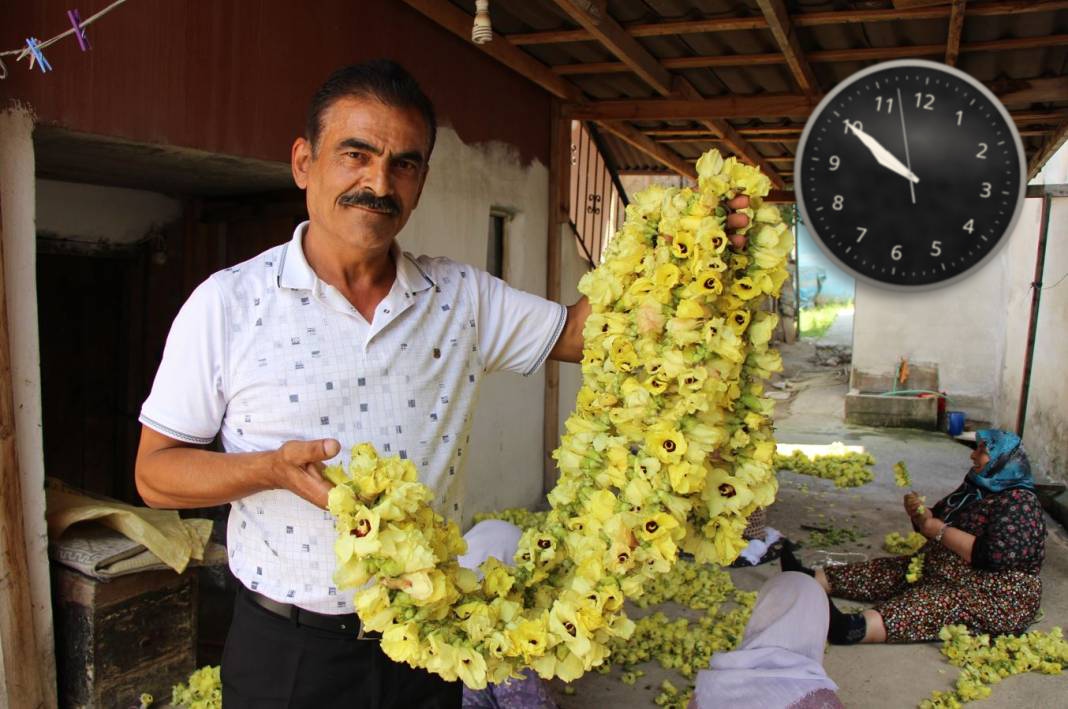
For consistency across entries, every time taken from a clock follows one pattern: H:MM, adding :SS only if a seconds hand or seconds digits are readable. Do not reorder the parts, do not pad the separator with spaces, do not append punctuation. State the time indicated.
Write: 9:49:57
